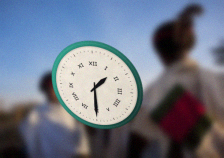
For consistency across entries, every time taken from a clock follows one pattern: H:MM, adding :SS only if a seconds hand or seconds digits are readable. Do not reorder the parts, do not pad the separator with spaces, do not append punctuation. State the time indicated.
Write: 1:30
